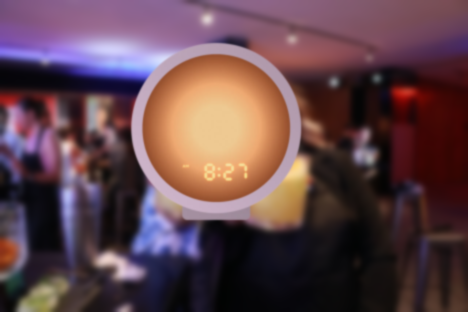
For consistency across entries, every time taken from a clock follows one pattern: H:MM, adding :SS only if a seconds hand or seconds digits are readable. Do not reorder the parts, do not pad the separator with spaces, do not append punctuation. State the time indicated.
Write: 8:27
